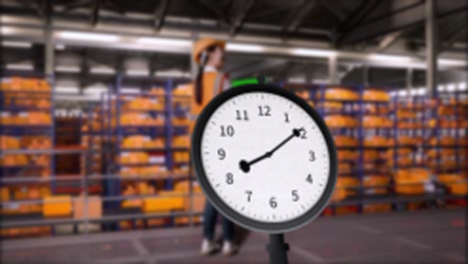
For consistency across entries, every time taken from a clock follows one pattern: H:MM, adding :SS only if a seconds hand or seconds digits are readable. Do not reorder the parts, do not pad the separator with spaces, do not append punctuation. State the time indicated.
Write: 8:09
